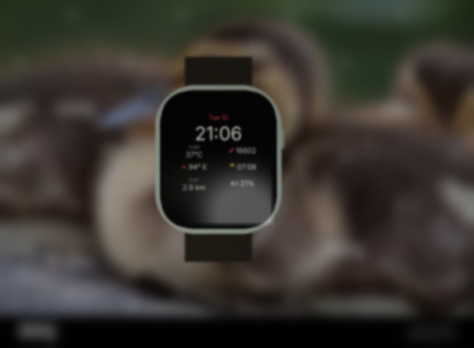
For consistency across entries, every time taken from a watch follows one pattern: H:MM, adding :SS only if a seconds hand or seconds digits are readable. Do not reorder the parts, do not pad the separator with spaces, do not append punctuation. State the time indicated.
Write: 21:06
